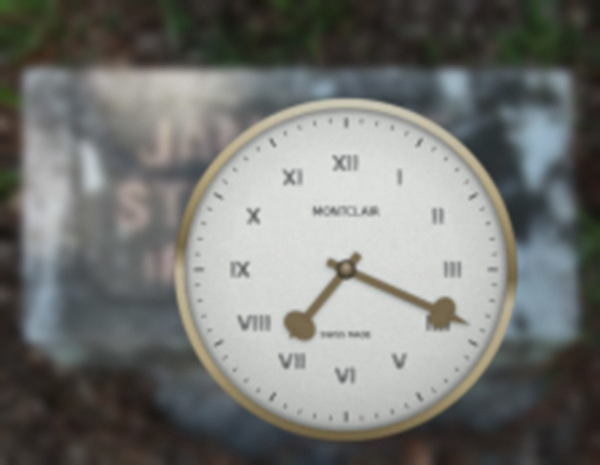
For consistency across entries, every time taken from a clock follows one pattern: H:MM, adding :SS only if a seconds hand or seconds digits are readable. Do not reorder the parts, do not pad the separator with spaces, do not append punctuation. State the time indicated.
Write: 7:19
